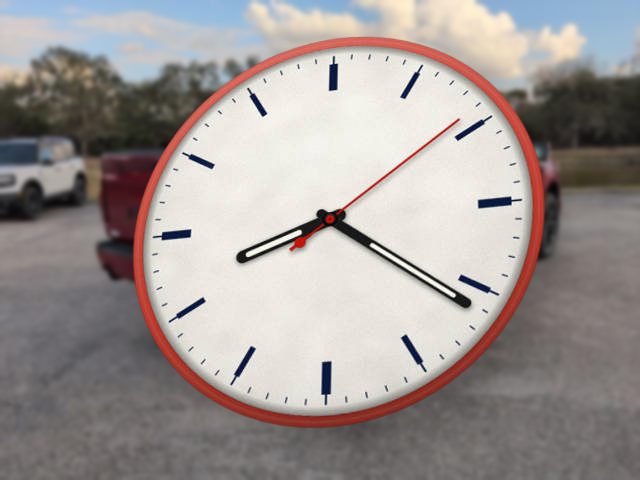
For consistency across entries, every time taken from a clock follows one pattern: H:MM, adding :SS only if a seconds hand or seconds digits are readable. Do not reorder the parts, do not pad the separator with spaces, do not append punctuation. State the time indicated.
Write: 8:21:09
